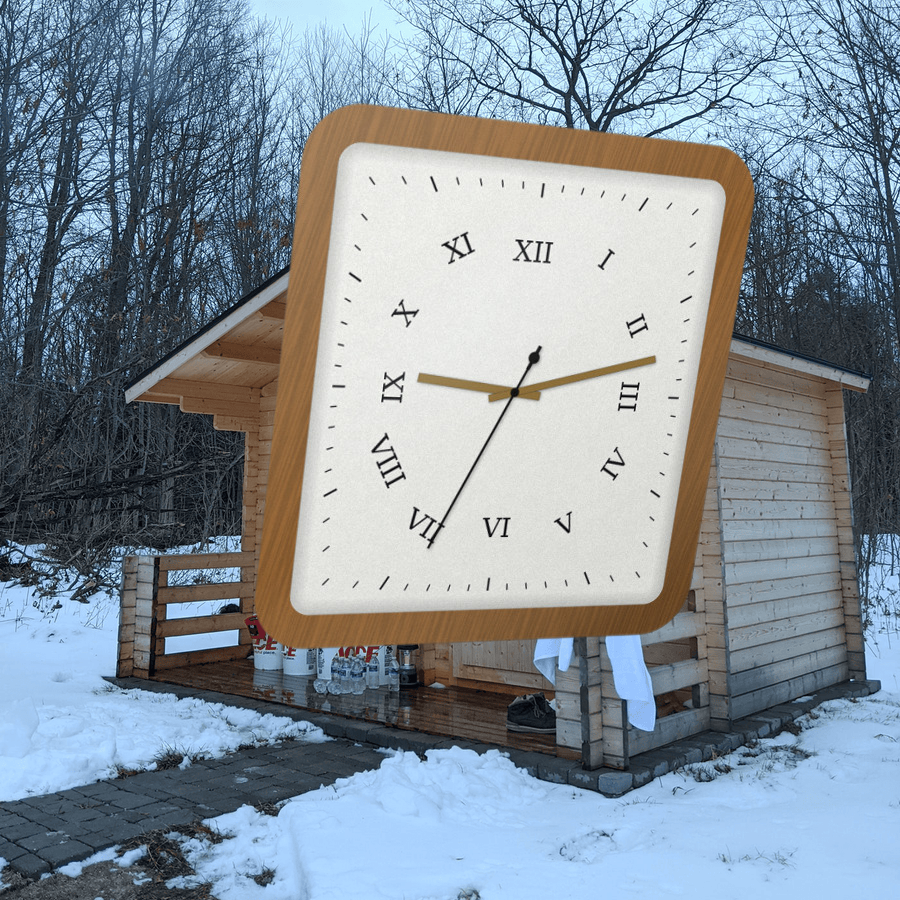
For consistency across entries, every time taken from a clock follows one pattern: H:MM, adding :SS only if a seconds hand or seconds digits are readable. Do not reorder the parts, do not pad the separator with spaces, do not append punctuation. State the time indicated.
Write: 9:12:34
